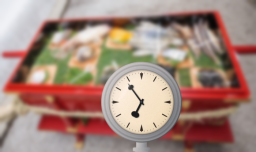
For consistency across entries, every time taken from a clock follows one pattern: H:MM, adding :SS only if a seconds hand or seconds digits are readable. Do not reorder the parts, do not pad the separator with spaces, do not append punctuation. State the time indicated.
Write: 6:54
